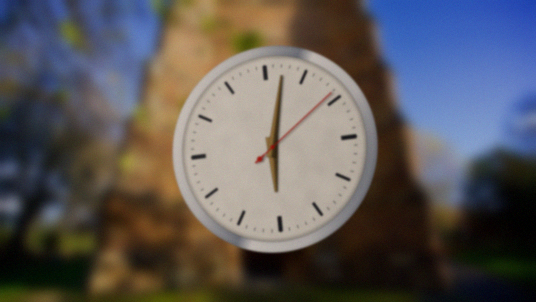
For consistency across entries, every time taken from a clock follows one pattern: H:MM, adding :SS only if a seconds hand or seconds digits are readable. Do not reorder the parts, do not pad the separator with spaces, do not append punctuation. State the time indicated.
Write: 6:02:09
